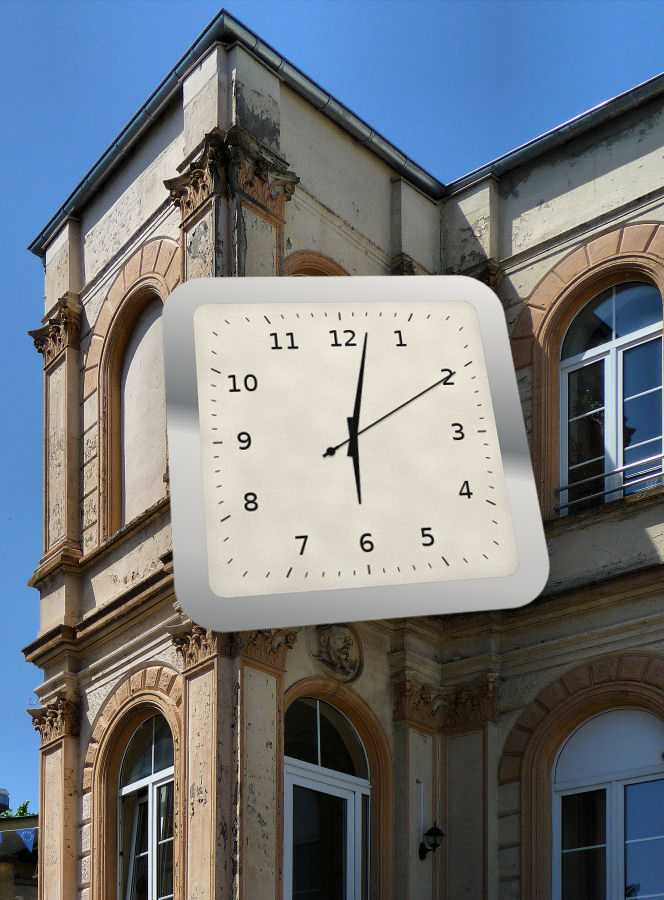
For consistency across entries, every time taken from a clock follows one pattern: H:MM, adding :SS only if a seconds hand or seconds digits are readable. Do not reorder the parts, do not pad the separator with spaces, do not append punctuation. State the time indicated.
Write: 6:02:10
